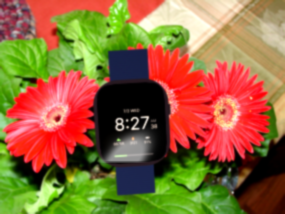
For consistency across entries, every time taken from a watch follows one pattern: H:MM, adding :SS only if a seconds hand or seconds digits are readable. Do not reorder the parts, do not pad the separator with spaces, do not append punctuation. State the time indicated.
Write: 8:27
